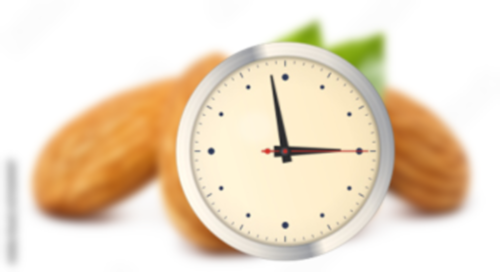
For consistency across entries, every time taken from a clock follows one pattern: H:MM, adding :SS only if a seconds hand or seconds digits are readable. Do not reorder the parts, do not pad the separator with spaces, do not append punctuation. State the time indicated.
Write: 2:58:15
